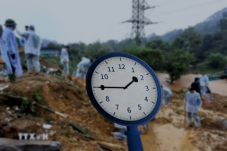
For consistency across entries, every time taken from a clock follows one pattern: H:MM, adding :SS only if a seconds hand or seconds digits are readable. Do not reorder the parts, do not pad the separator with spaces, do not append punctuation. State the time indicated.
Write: 1:45
